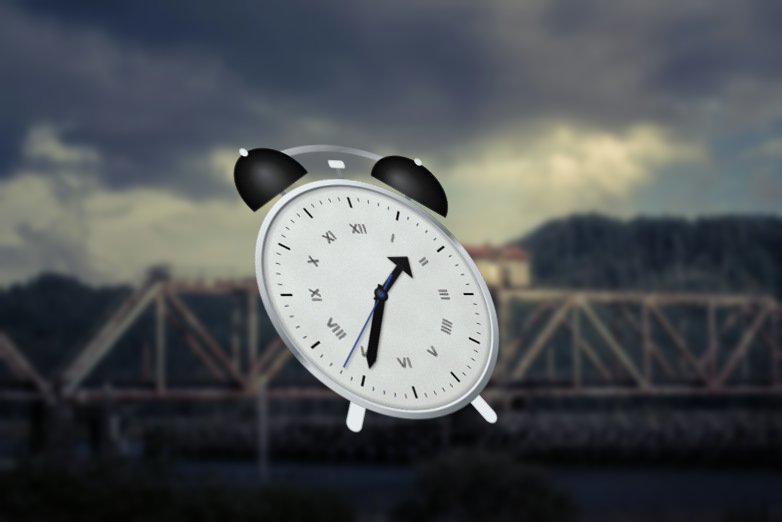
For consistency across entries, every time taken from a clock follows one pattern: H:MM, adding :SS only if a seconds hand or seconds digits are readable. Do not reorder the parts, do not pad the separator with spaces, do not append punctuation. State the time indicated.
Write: 1:34:37
